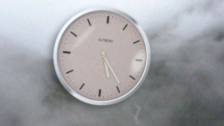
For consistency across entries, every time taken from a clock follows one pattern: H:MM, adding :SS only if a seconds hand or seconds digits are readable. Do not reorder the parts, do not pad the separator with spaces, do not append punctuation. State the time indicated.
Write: 5:24
